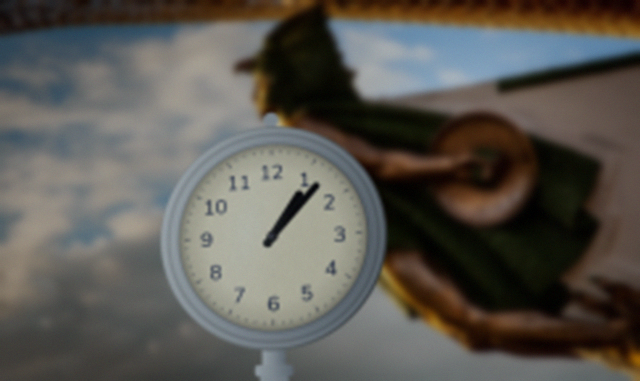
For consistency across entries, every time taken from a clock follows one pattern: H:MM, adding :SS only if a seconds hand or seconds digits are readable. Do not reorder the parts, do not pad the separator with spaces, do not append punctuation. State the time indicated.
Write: 1:07
